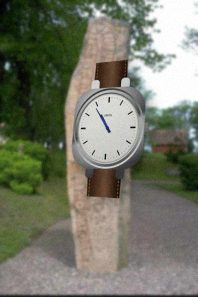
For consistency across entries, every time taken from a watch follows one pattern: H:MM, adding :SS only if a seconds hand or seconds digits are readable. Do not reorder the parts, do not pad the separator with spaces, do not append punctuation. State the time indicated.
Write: 10:54
